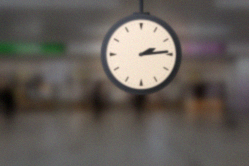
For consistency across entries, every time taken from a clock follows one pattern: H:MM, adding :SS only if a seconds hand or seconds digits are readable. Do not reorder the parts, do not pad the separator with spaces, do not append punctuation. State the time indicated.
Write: 2:14
